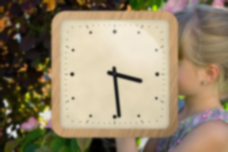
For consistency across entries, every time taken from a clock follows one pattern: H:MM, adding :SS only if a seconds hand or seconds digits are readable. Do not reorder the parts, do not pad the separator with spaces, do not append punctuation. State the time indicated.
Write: 3:29
